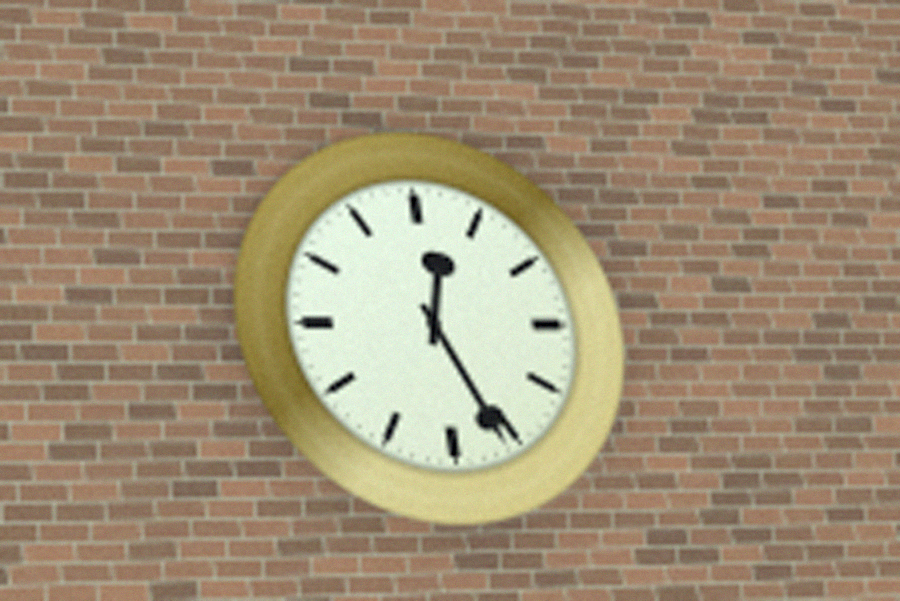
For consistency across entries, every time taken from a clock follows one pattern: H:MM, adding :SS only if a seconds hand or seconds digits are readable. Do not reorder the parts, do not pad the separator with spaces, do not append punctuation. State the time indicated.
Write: 12:26
